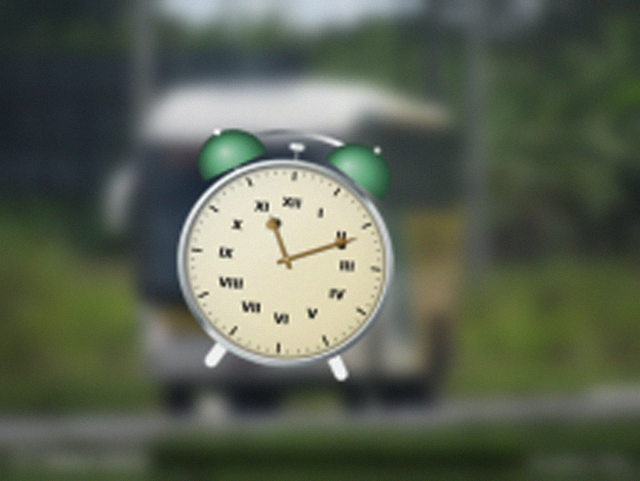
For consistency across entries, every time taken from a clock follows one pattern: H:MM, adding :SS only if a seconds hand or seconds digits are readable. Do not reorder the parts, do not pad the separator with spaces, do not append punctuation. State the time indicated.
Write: 11:11
